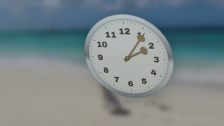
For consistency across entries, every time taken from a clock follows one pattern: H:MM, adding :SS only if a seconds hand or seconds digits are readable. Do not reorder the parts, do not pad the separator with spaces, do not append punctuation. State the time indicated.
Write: 2:06
